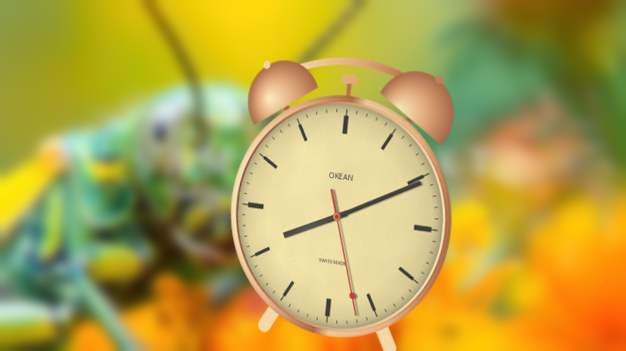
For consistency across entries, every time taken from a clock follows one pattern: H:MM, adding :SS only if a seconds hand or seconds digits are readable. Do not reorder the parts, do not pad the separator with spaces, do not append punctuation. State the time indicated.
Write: 8:10:27
